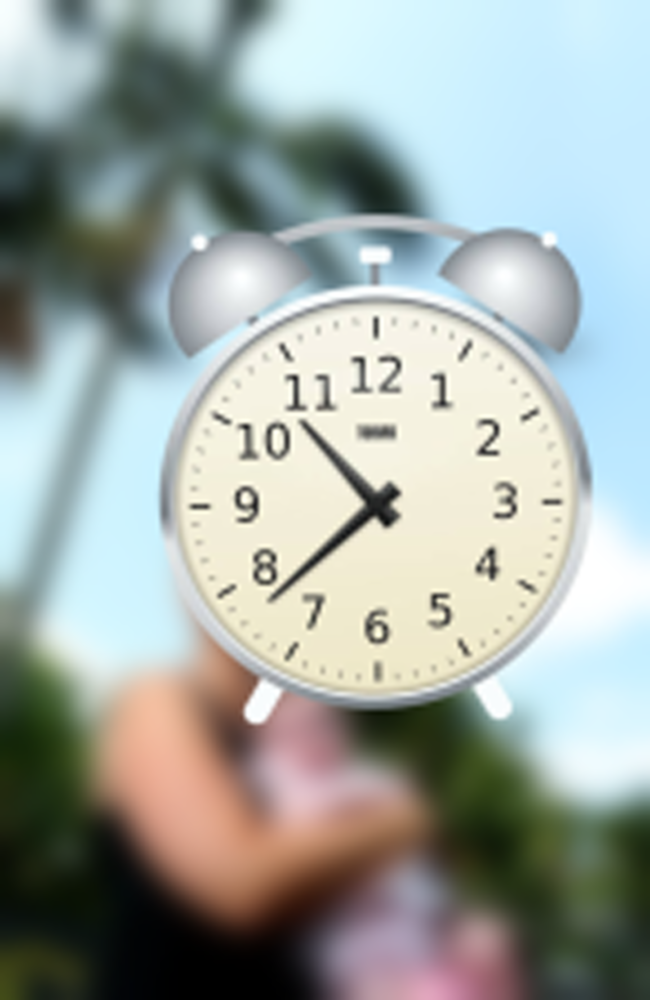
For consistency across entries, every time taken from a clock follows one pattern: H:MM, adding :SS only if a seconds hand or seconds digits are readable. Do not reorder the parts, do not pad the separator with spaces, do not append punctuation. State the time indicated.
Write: 10:38
